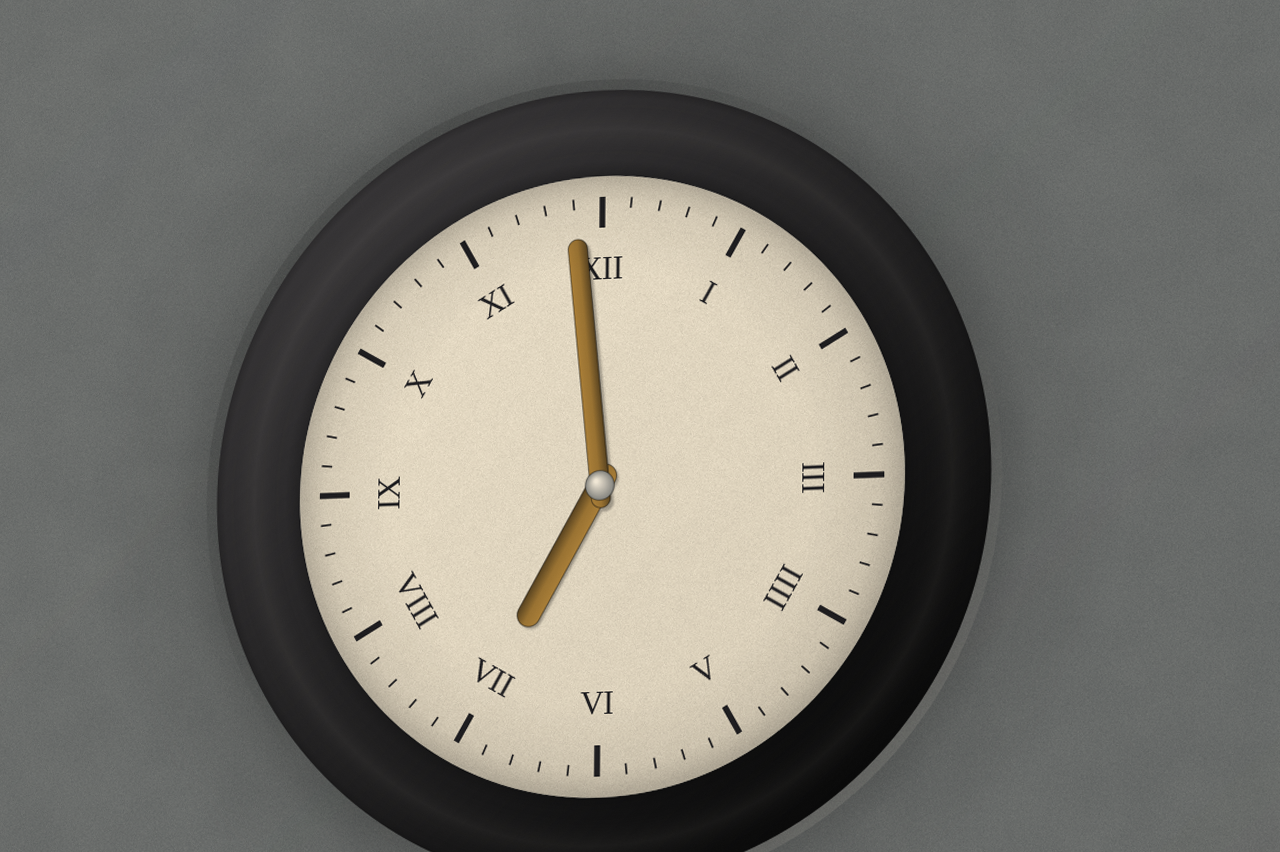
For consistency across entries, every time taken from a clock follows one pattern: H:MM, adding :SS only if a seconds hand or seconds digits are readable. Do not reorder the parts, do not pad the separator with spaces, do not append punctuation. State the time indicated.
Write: 6:59
